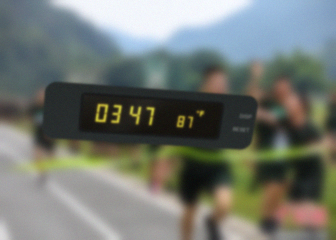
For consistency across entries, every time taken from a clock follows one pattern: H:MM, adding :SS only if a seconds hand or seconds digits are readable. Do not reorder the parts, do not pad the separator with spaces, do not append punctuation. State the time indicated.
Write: 3:47
